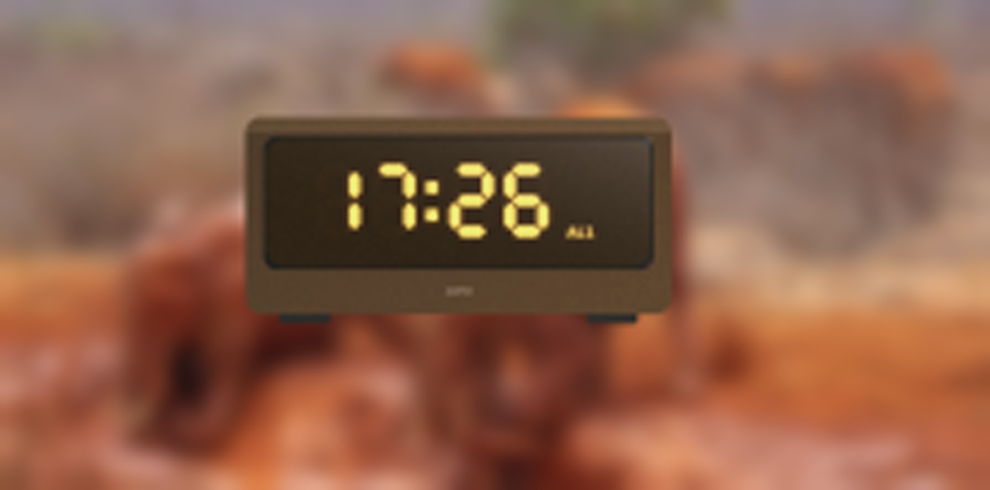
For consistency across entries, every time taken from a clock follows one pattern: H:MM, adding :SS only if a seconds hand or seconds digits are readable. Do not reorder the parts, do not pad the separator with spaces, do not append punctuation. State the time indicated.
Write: 17:26
